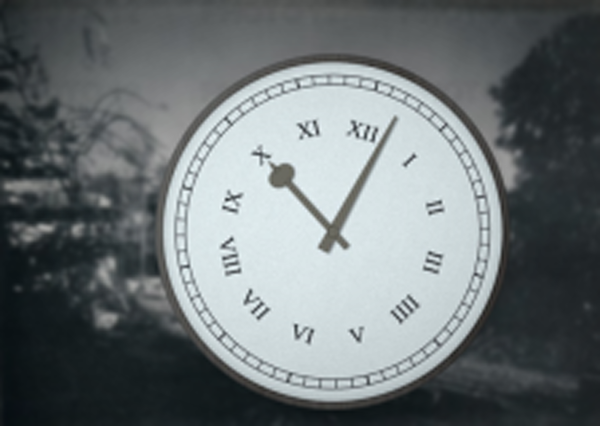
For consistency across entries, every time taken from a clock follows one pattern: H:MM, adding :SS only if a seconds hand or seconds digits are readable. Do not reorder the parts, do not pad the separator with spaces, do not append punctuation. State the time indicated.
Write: 10:02
